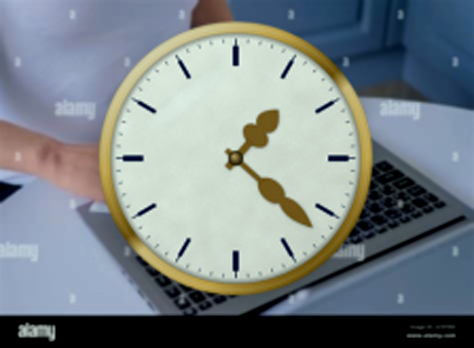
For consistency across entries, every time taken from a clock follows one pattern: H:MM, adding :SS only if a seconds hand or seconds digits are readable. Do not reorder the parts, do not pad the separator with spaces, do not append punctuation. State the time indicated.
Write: 1:22
